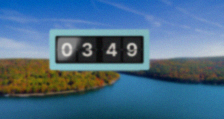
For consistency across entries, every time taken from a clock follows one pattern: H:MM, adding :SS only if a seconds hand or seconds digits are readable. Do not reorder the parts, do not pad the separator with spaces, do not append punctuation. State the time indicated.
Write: 3:49
